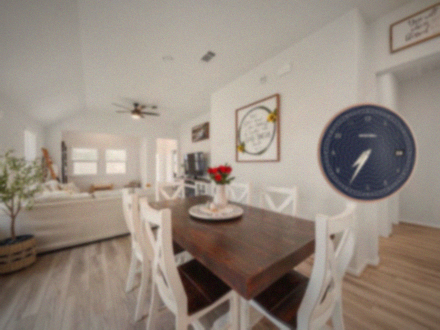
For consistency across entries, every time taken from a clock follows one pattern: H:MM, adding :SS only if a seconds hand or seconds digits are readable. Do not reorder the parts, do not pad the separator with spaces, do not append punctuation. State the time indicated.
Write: 7:35
